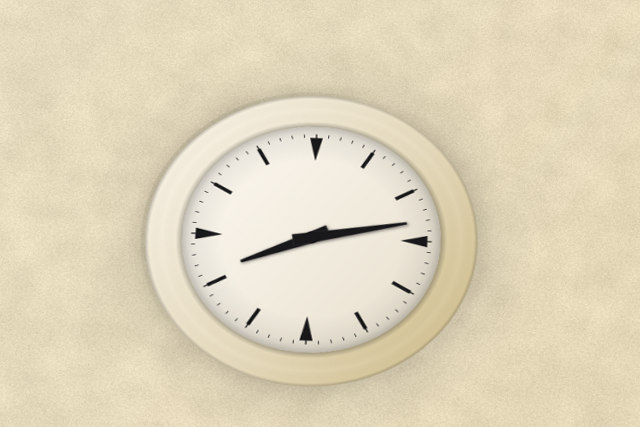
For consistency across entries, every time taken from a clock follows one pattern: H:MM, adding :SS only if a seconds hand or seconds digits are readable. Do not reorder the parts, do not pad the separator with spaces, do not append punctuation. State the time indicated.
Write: 8:13
